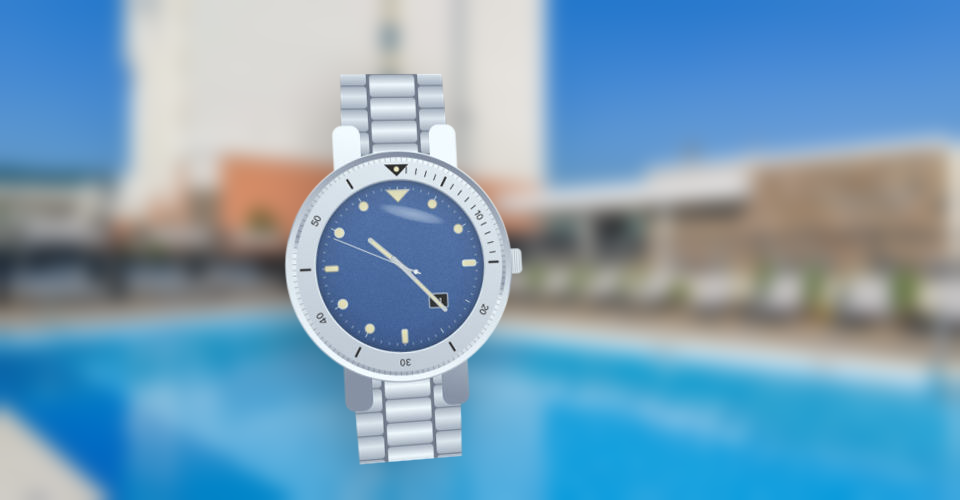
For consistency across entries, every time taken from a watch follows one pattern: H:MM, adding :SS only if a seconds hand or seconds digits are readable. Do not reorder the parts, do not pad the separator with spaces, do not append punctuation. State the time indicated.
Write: 10:22:49
